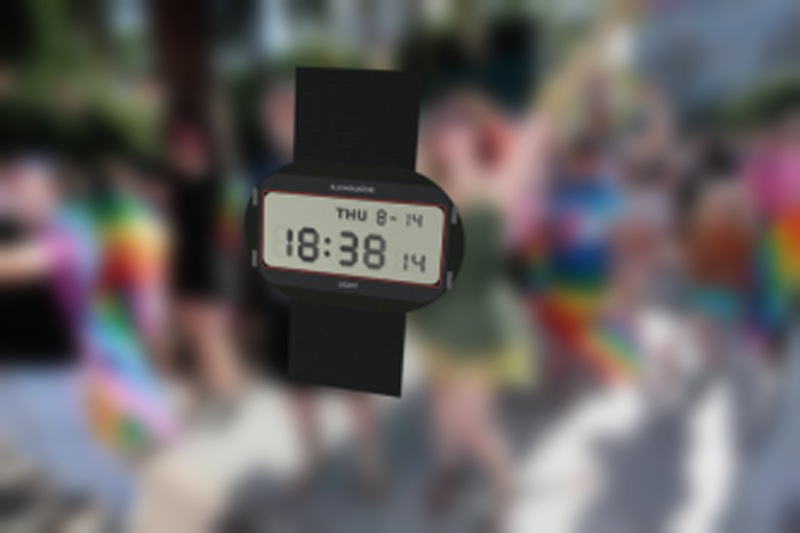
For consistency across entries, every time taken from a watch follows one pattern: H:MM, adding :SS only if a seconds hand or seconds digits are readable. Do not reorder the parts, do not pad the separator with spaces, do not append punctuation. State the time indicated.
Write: 18:38:14
